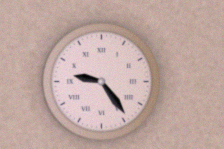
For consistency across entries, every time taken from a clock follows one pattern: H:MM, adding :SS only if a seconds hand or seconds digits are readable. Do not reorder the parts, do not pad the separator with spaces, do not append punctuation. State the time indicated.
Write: 9:24
